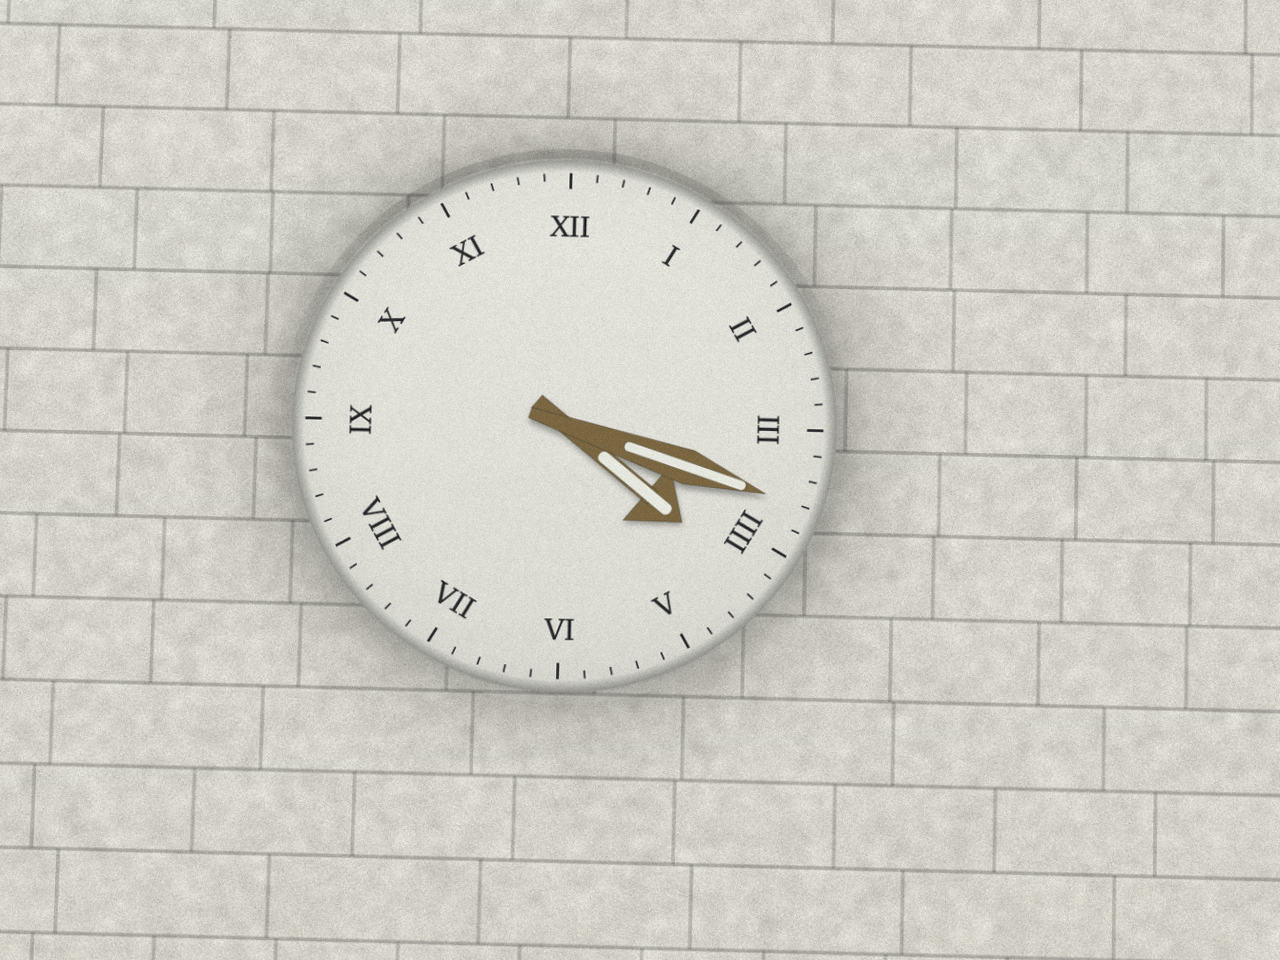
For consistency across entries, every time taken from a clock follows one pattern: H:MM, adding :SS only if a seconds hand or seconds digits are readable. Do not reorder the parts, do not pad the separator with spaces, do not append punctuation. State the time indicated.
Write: 4:18
